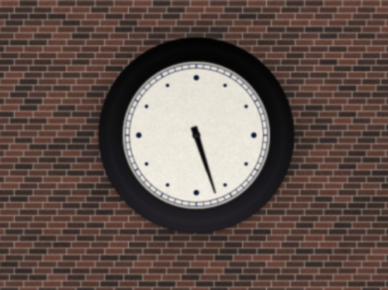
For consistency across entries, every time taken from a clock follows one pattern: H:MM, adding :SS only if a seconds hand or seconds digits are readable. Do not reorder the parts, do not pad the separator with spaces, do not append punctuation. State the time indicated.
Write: 5:27
